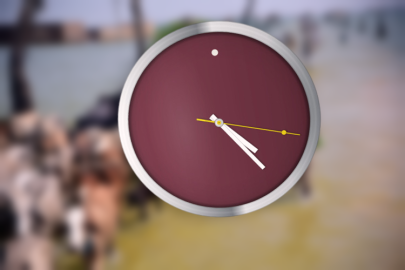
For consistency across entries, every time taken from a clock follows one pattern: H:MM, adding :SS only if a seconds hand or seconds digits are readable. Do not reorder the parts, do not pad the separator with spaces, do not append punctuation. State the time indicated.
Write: 4:23:17
